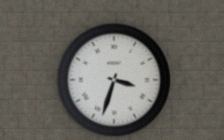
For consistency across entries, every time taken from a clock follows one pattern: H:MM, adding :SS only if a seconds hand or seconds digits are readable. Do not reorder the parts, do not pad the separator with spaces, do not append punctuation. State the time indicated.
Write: 3:33
